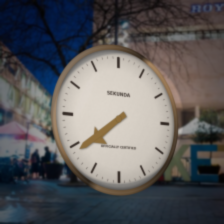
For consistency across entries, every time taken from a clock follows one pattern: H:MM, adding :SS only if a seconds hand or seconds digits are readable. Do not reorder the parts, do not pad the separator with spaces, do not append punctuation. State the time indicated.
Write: 7:39
